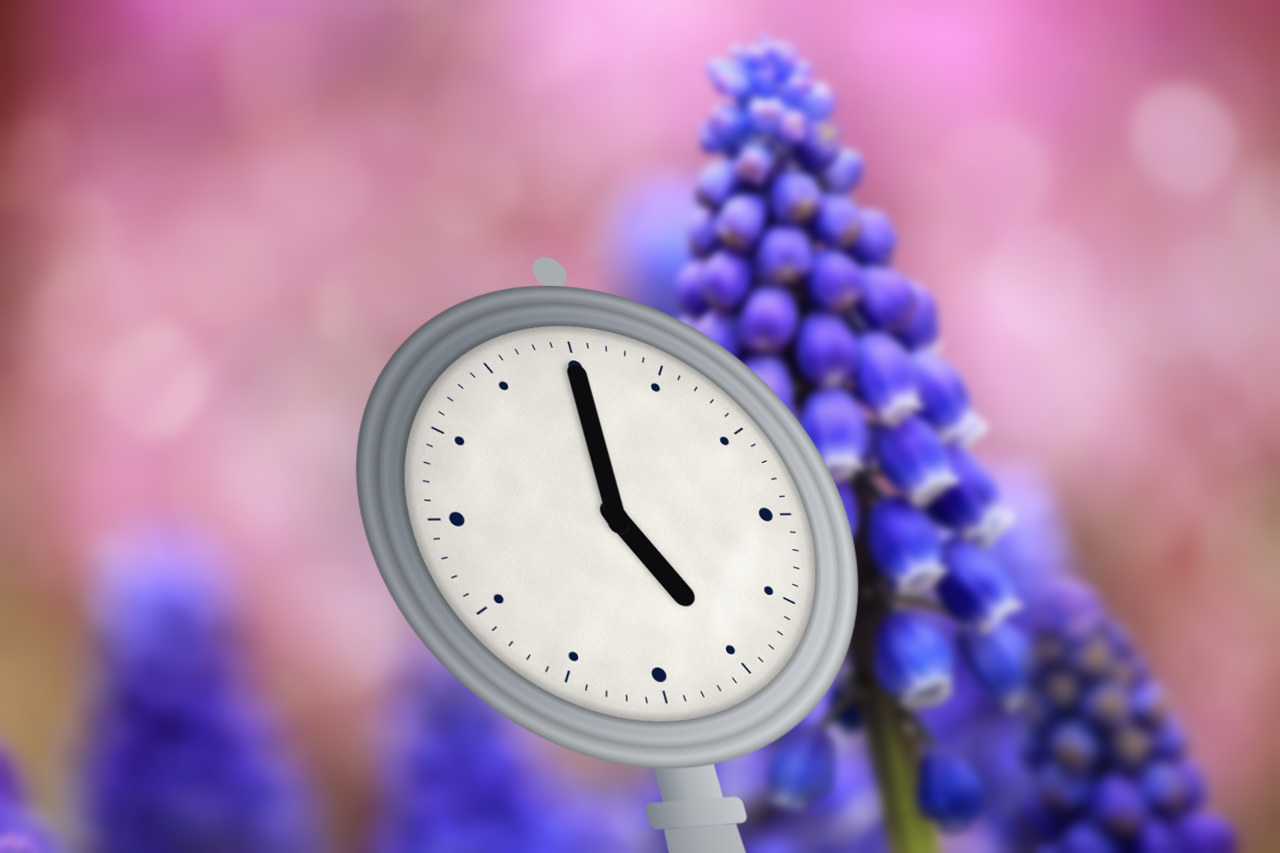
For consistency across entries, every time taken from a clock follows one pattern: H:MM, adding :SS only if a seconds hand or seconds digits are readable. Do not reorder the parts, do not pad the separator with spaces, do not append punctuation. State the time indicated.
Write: 5:00
